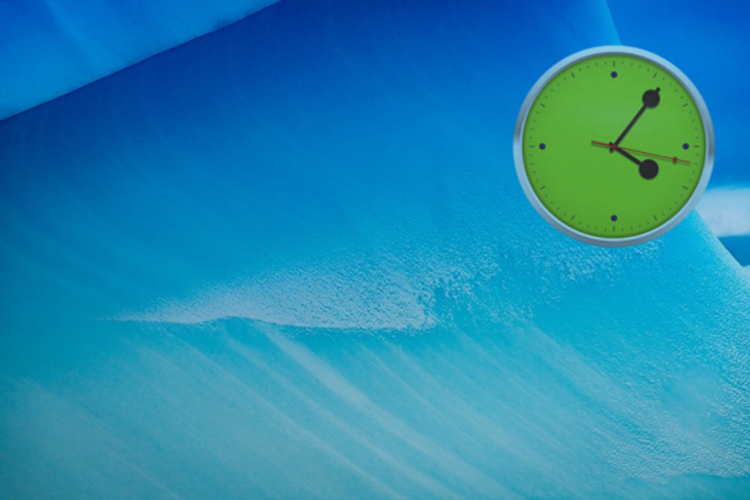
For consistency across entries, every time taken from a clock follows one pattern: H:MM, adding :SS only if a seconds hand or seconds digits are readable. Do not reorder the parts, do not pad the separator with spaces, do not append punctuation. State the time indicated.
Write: 4:06:17
